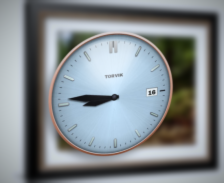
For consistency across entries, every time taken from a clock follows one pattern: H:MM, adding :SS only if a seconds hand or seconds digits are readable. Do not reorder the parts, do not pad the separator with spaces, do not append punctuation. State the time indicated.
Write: 8:46
